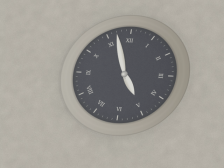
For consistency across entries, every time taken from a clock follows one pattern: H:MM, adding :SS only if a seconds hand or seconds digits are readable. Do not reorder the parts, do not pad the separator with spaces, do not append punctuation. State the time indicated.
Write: 4:57
